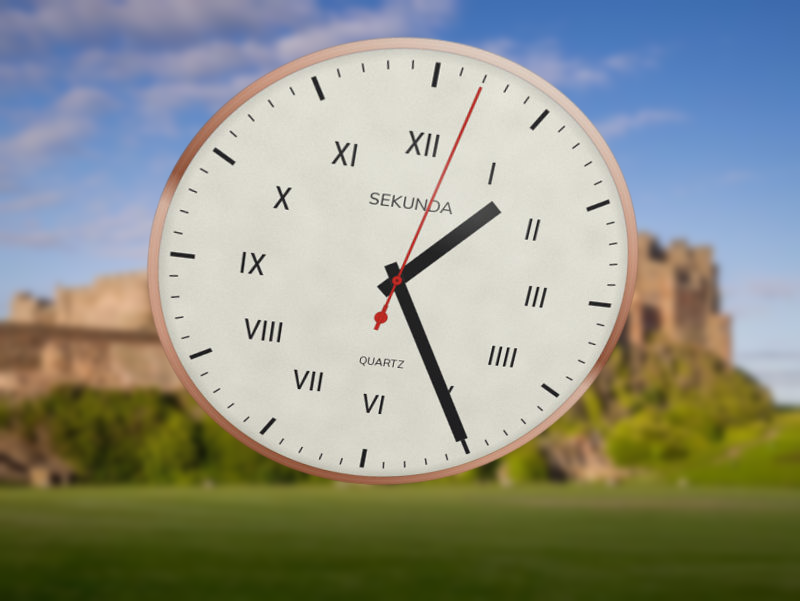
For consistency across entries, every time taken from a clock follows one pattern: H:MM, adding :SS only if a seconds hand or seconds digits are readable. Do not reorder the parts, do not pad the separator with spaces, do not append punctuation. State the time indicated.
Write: 1:25:02
